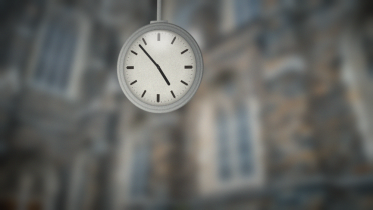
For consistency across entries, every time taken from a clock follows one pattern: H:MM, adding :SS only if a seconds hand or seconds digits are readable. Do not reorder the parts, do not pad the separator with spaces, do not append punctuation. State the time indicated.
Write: 4:53
